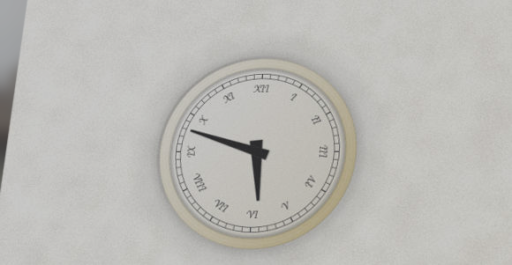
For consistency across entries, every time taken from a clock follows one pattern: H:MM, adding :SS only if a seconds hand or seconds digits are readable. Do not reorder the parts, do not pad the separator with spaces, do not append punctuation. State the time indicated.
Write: 5:48
